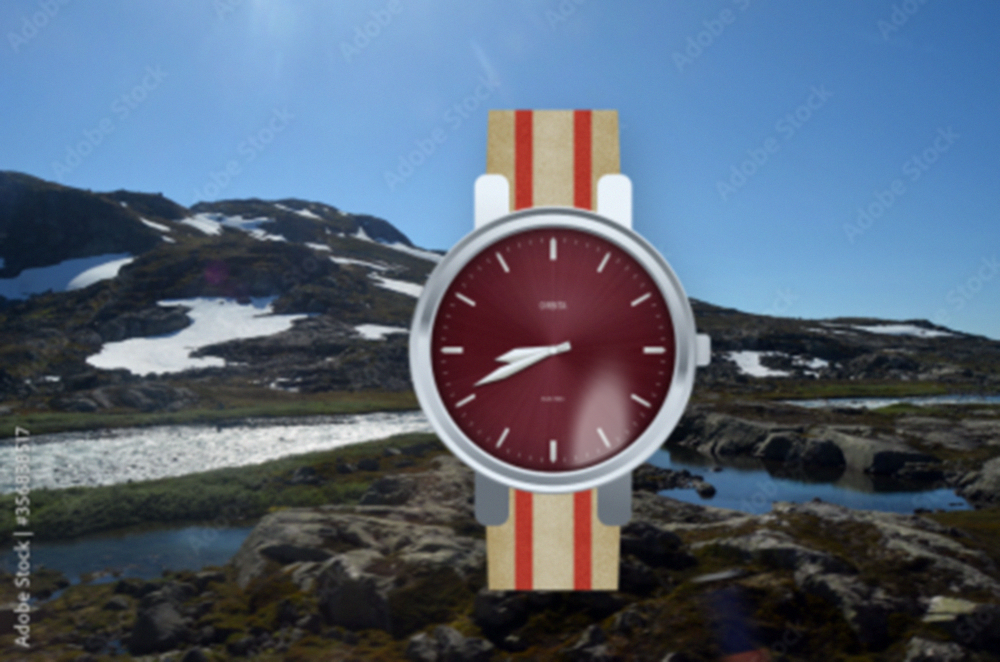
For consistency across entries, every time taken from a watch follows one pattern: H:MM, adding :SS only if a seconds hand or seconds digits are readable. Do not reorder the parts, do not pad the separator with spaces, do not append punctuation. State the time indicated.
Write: 8:41
